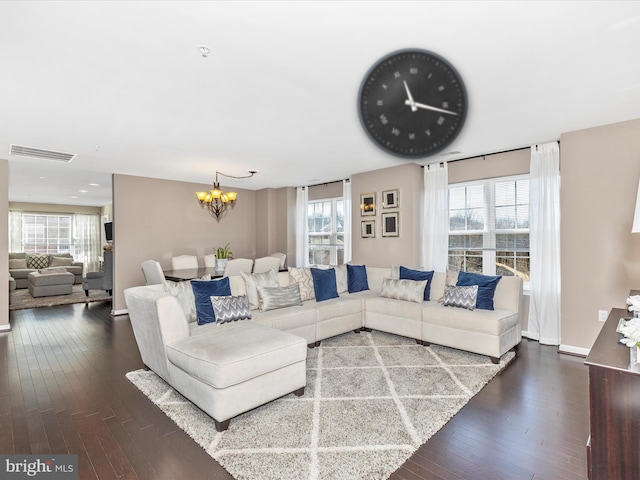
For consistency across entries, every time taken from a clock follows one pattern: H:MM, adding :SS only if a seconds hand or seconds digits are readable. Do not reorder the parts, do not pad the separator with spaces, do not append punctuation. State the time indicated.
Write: 11:17
